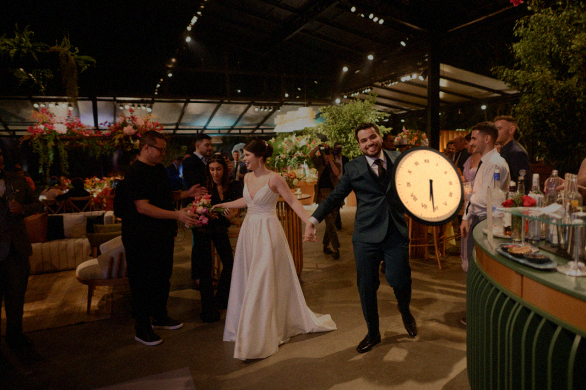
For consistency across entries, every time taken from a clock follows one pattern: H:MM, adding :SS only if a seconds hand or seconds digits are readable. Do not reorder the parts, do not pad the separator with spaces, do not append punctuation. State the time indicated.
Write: 6:31
